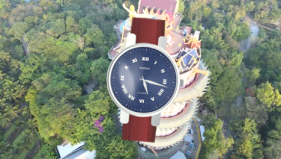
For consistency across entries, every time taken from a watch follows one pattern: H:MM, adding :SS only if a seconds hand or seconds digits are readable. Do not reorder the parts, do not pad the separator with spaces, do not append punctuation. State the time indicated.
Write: 5:17
